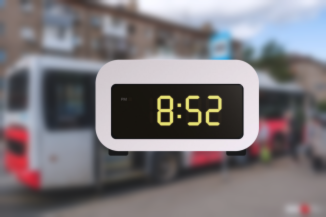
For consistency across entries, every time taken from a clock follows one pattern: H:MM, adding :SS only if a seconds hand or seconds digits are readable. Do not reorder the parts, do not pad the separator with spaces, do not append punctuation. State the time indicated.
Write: 8:52
